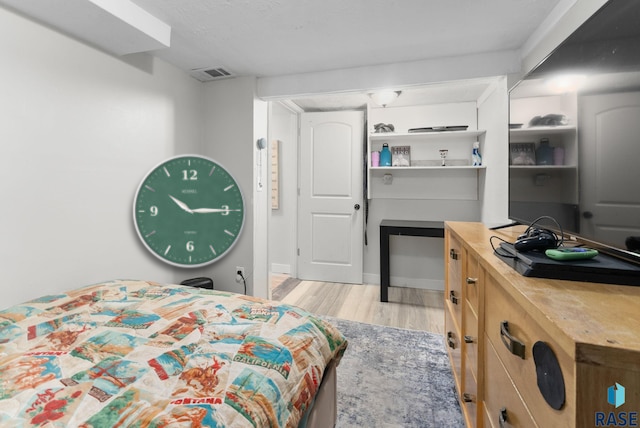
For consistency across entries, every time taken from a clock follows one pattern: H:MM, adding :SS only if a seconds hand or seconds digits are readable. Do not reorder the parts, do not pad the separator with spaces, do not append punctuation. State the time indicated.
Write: 10:15
